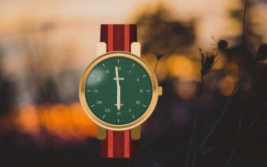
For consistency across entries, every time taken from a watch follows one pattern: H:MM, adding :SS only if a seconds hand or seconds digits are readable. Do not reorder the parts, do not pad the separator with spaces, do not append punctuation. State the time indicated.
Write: 5:59
